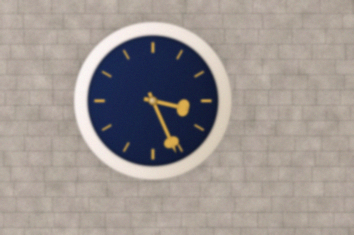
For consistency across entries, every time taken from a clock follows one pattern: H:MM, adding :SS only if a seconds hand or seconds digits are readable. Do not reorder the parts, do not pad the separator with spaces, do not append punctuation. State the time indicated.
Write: 3:26
